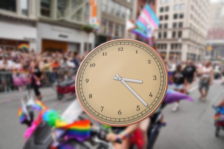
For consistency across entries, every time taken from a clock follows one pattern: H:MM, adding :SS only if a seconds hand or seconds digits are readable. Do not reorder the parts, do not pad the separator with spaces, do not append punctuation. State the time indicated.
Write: 3:23
